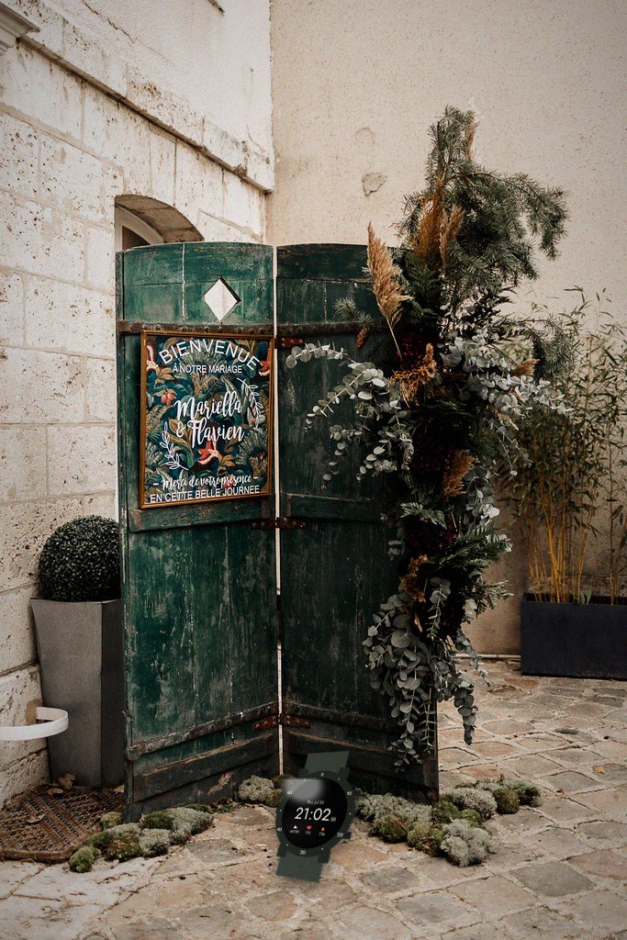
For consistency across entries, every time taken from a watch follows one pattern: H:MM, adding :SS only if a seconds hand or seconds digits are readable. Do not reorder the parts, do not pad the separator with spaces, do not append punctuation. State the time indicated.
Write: 21:02
